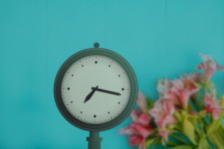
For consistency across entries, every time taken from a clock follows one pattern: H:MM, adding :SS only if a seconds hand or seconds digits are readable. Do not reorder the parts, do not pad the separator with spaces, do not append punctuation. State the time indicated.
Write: 7:17
